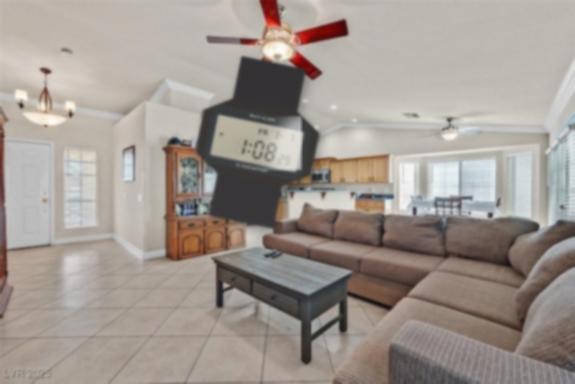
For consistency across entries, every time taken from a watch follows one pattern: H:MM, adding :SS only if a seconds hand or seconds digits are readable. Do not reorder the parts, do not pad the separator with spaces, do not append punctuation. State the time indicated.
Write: 1:08
